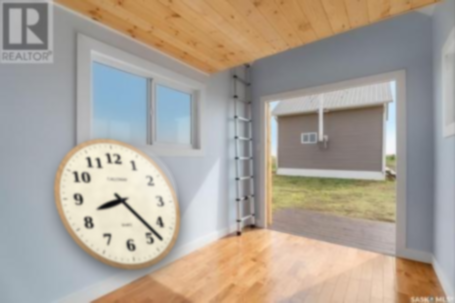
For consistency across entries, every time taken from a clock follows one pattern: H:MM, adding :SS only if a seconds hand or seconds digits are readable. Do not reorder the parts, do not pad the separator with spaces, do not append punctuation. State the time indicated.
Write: 8:23
